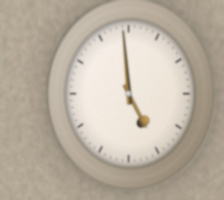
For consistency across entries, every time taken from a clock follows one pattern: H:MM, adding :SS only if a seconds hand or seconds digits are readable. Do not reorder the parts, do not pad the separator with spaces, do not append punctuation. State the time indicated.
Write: 4:59
